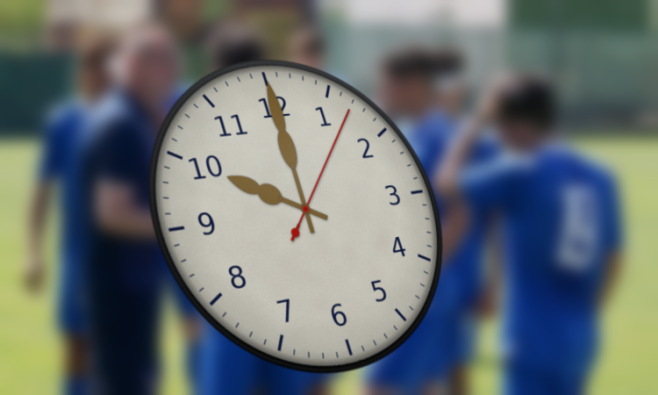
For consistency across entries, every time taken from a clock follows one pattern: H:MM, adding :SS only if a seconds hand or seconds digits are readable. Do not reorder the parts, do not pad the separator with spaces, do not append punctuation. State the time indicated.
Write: 10:00:07
